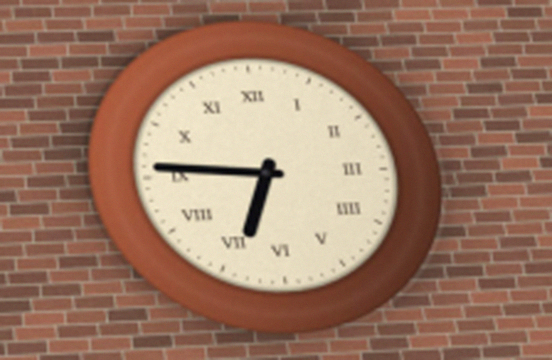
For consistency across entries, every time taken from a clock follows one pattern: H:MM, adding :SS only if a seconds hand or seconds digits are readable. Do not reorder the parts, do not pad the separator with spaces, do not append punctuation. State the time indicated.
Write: 6:46
